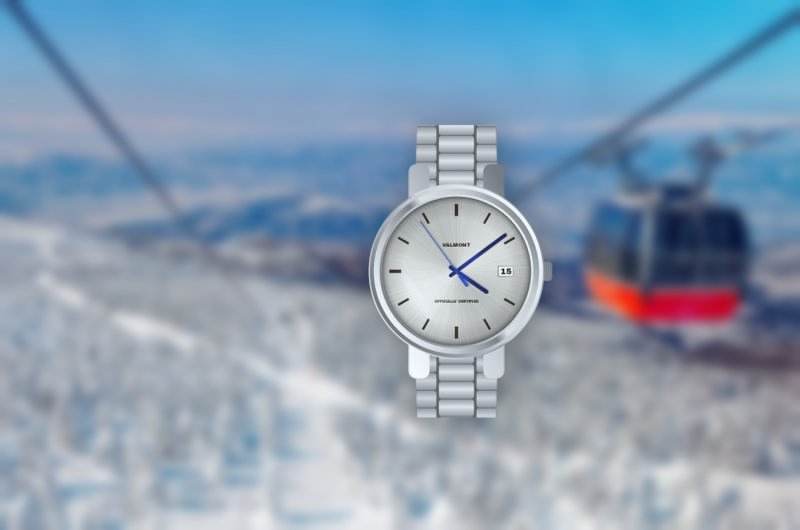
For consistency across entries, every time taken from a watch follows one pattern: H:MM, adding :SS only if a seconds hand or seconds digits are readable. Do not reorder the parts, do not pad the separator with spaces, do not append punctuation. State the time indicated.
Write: 4:08:54
